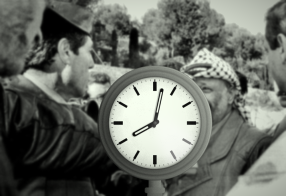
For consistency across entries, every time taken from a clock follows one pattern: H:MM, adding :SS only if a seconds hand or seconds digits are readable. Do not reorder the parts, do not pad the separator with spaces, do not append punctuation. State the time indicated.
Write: 8:02
